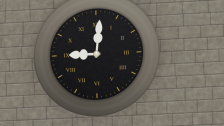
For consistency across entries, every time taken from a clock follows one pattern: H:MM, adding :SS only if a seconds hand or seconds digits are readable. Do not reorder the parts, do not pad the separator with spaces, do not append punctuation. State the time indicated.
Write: 9:01
